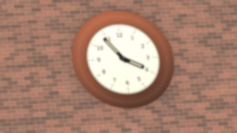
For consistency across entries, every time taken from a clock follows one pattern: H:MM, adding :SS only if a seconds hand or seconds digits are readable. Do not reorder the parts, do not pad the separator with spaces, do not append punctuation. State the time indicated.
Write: 3:54
